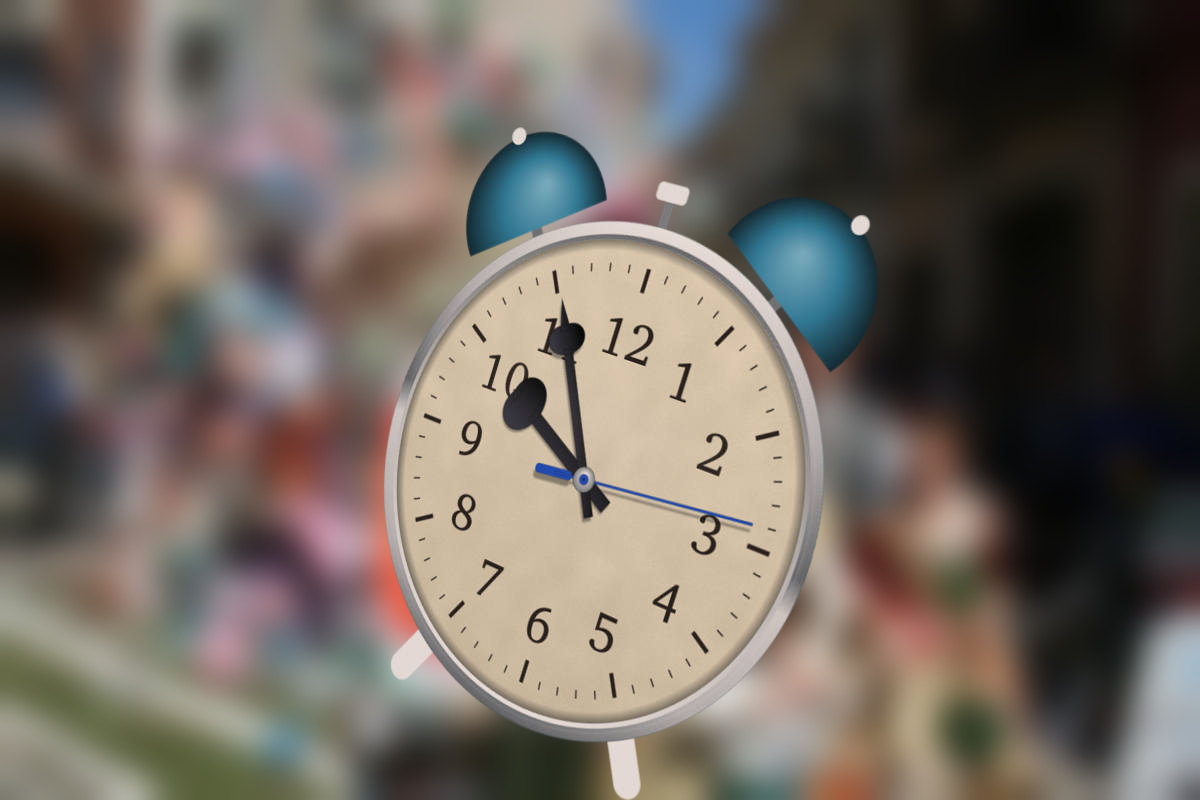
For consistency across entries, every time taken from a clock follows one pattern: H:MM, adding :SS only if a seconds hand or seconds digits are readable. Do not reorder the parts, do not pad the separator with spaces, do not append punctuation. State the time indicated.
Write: 9:55:14
